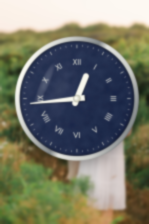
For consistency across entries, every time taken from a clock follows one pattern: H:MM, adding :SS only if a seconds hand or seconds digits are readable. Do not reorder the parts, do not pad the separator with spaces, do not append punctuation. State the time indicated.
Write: 12:44
